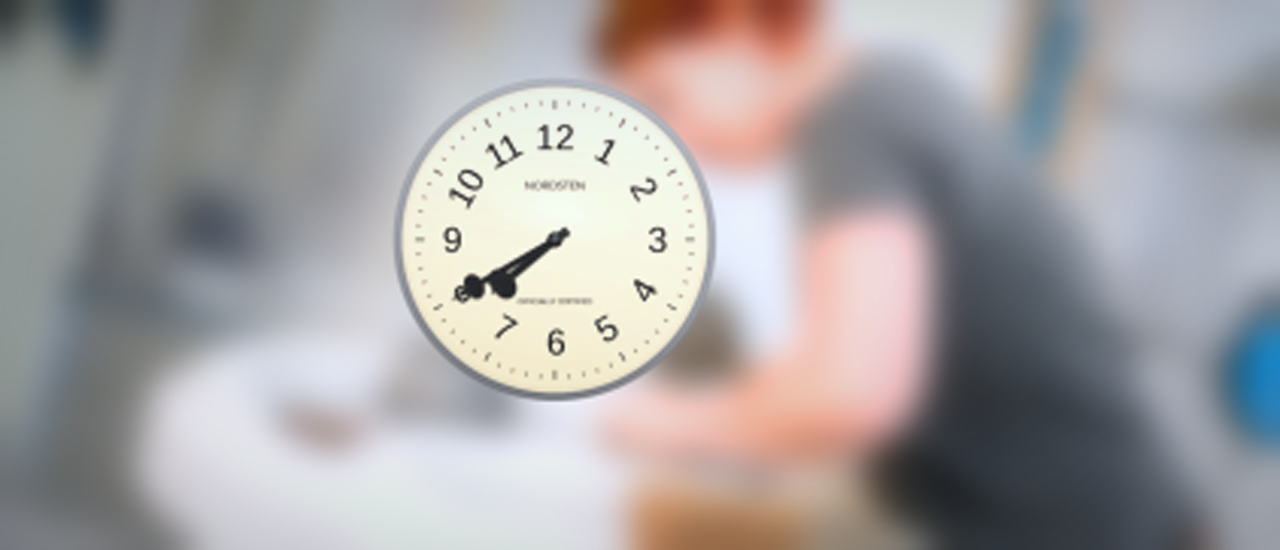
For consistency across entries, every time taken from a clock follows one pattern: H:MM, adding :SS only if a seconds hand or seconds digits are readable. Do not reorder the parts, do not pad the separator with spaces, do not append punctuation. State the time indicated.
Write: 7:40
